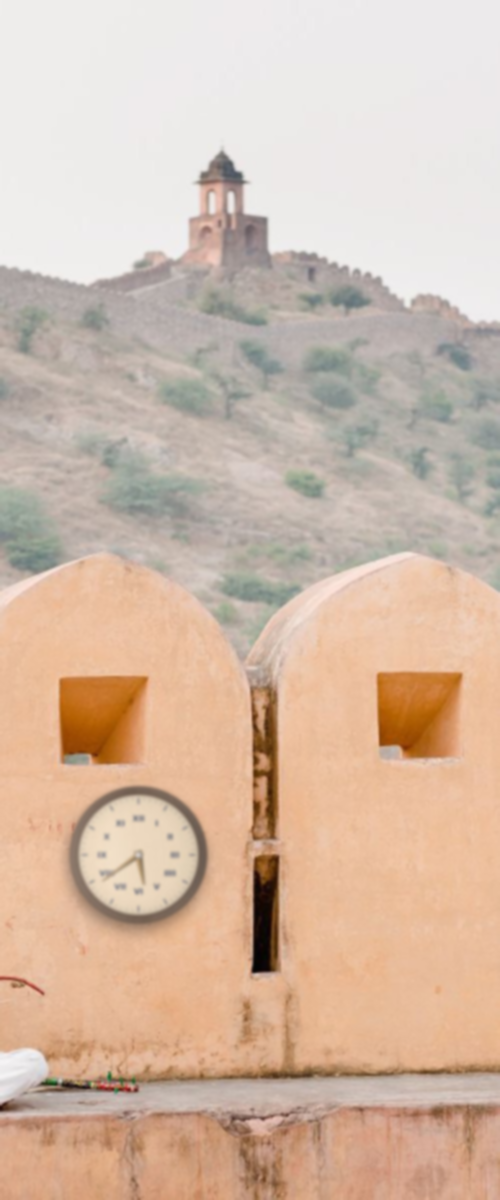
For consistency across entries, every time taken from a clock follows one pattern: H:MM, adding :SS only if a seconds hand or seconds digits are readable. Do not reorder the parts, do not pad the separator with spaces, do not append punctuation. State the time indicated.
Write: 5:39
